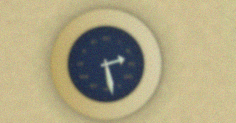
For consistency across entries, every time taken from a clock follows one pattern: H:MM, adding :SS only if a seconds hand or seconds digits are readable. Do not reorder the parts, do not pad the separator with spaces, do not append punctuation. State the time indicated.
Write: 2:28
